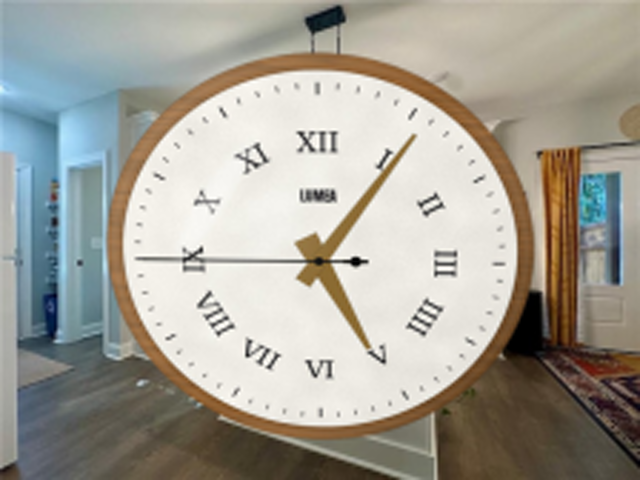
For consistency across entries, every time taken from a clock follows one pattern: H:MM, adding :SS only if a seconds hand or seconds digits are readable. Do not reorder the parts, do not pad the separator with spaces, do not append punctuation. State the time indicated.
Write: 5:05:45
